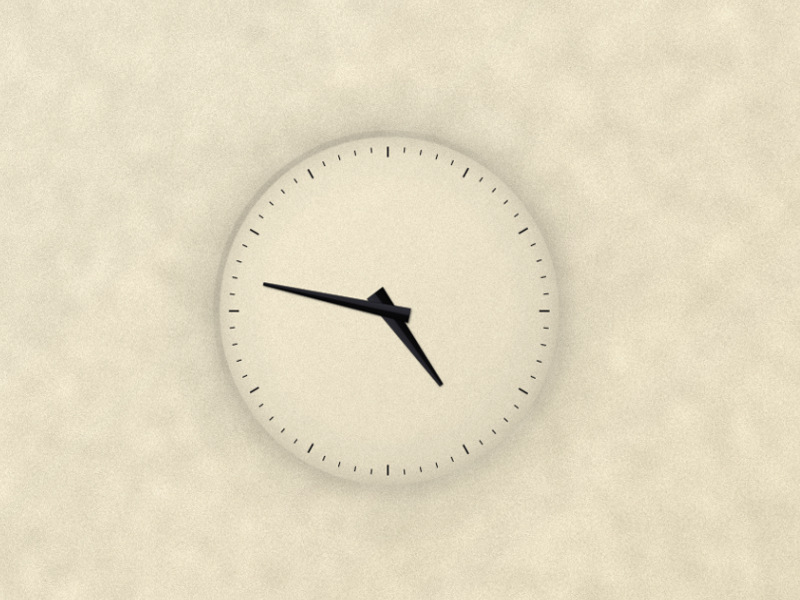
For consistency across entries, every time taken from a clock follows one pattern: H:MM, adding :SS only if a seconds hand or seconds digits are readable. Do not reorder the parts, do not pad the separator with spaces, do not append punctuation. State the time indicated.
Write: 4:47
